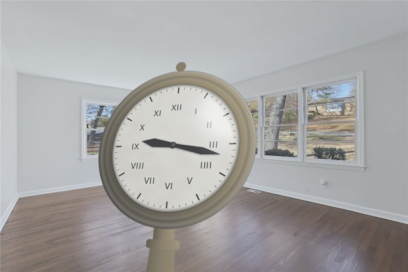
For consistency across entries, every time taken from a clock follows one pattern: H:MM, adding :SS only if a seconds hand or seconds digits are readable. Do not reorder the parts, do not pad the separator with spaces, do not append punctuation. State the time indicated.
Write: 9:17
